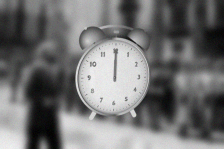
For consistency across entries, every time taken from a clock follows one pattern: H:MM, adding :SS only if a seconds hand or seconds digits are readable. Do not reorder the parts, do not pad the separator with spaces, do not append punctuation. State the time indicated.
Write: 12:00
